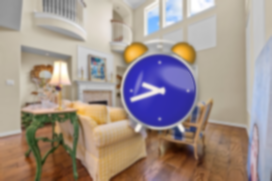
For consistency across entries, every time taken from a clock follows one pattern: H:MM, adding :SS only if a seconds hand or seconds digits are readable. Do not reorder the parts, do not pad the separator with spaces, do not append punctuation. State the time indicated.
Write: 9:42
